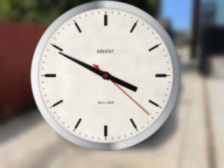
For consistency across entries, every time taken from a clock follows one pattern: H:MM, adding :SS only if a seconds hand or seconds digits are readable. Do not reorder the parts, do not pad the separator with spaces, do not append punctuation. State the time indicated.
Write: 3:49:22
